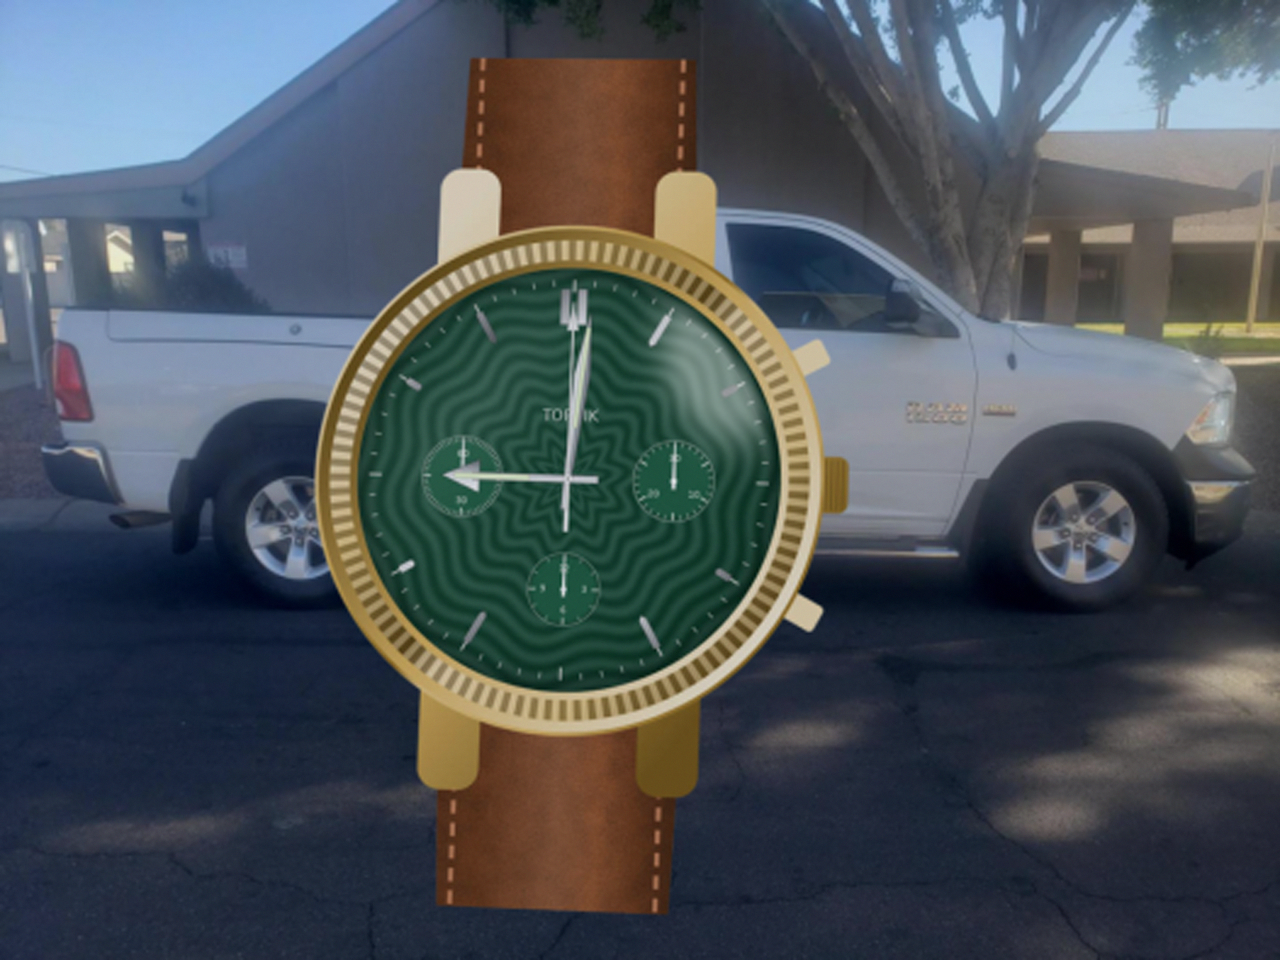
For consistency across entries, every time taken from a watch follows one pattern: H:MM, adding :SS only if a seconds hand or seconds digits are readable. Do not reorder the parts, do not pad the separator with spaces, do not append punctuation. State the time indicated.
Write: 9:01
